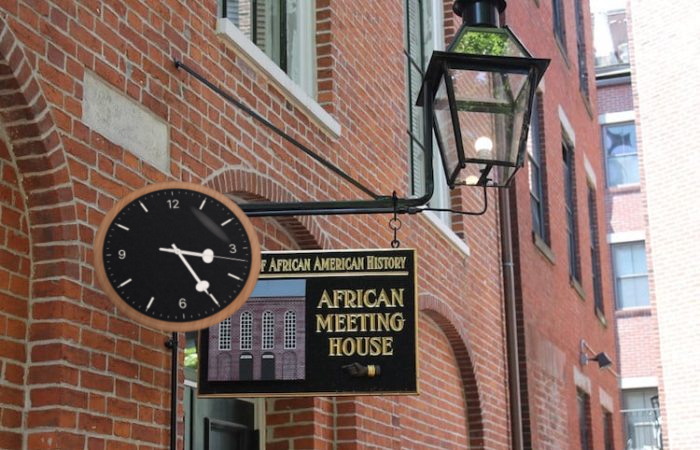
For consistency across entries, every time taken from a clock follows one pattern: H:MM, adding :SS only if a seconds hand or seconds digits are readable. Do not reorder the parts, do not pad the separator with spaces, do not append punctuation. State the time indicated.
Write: 3:25:17
